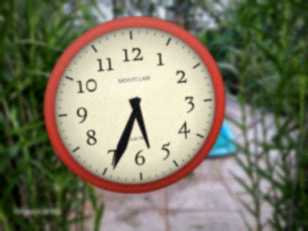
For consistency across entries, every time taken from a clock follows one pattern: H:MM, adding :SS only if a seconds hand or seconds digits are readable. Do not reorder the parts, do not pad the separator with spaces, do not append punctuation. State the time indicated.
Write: 5:34
